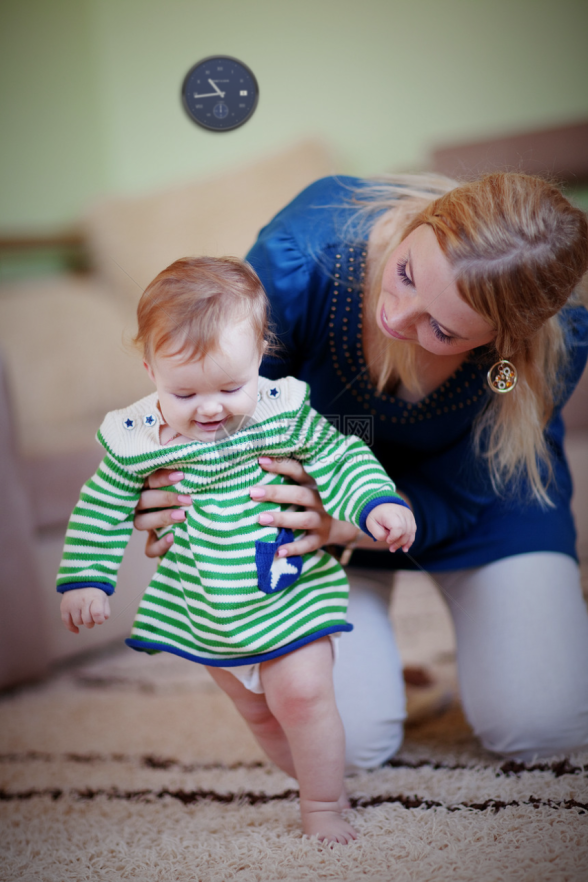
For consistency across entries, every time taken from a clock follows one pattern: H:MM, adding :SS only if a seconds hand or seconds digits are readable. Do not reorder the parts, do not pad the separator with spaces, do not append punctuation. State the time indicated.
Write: 10:44
